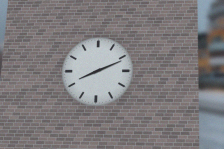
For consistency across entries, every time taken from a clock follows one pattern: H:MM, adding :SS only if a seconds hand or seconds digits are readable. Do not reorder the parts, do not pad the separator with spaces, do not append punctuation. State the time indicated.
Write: 8:11
